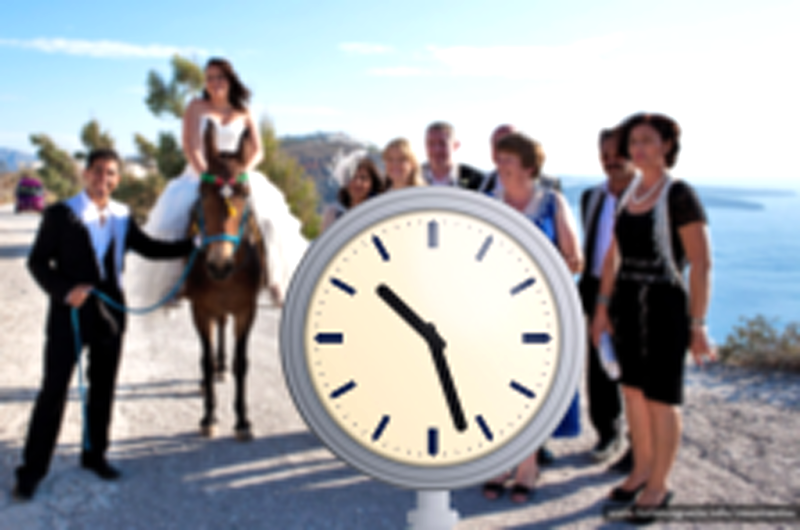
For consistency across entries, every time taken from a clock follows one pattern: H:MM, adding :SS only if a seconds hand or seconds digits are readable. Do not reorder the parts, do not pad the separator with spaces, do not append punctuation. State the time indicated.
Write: 10:27
